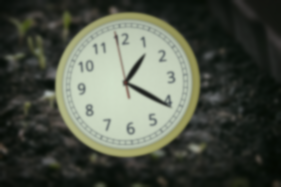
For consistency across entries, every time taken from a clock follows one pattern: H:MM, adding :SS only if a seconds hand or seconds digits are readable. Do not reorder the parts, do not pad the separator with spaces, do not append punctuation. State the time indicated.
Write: 1:20:59
